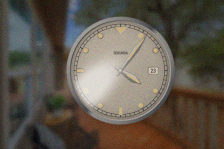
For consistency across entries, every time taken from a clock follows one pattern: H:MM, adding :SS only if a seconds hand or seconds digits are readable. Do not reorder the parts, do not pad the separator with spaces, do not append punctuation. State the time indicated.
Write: 4:06
